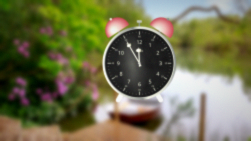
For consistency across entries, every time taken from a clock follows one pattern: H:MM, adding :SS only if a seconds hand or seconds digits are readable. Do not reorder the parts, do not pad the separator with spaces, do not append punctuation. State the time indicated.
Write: 11:55
